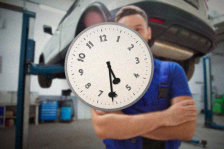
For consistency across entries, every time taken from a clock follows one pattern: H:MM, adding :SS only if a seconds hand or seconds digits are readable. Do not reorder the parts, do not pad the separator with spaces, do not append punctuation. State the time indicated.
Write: 5:31
